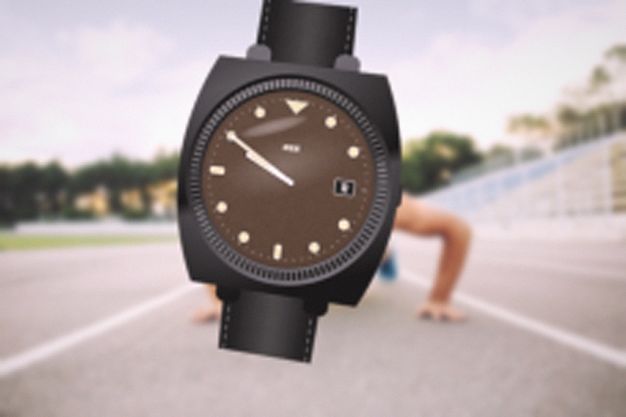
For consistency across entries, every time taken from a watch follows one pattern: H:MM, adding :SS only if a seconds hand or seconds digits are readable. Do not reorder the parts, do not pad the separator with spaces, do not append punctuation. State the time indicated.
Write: 9:50
